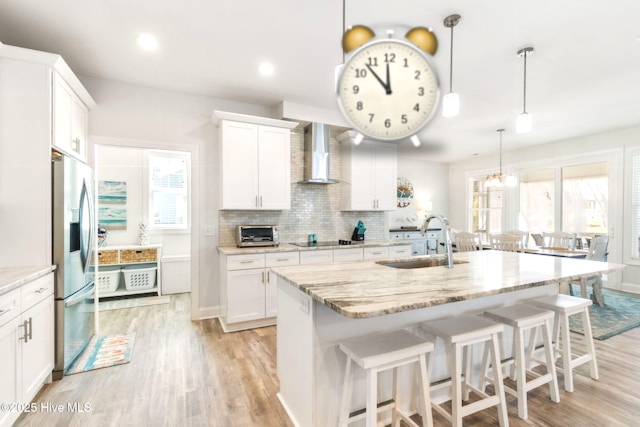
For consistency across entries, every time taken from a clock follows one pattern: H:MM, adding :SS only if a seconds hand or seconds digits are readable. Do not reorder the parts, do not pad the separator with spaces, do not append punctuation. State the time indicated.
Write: 11:53
